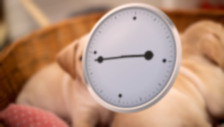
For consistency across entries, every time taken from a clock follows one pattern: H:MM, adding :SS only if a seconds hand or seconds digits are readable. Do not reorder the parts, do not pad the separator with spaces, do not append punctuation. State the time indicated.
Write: 2:43
